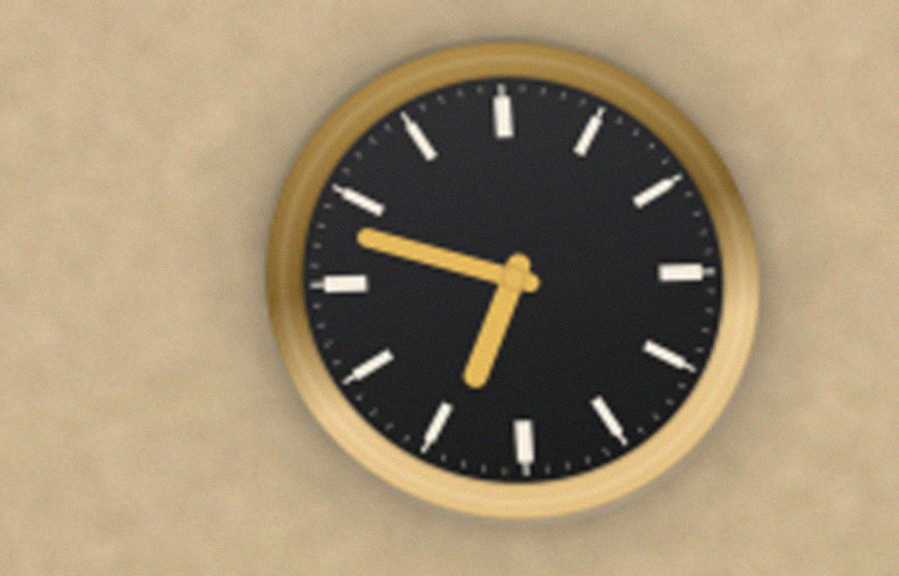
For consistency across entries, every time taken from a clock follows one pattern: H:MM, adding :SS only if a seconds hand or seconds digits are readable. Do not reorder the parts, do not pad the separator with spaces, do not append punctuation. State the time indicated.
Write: 6:48
